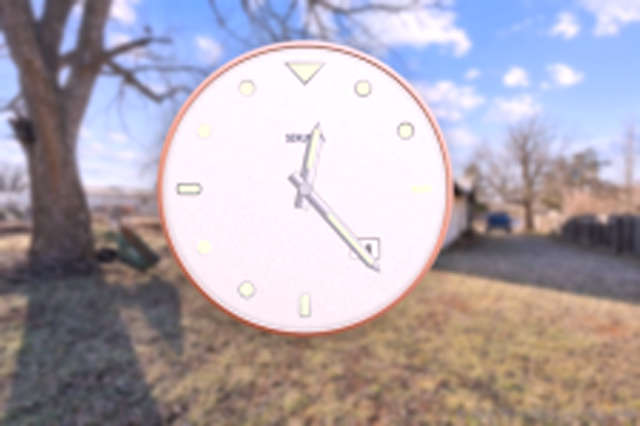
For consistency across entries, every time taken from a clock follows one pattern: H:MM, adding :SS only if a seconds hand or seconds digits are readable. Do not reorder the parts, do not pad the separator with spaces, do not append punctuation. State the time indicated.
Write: 12:23
